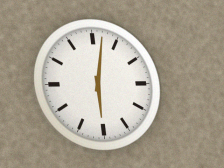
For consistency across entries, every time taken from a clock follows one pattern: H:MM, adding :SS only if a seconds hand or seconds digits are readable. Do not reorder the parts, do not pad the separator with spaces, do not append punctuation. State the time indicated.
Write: 6:02
